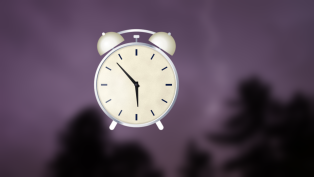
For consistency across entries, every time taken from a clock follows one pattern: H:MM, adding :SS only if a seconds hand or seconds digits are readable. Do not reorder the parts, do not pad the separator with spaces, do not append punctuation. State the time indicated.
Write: 5:53
